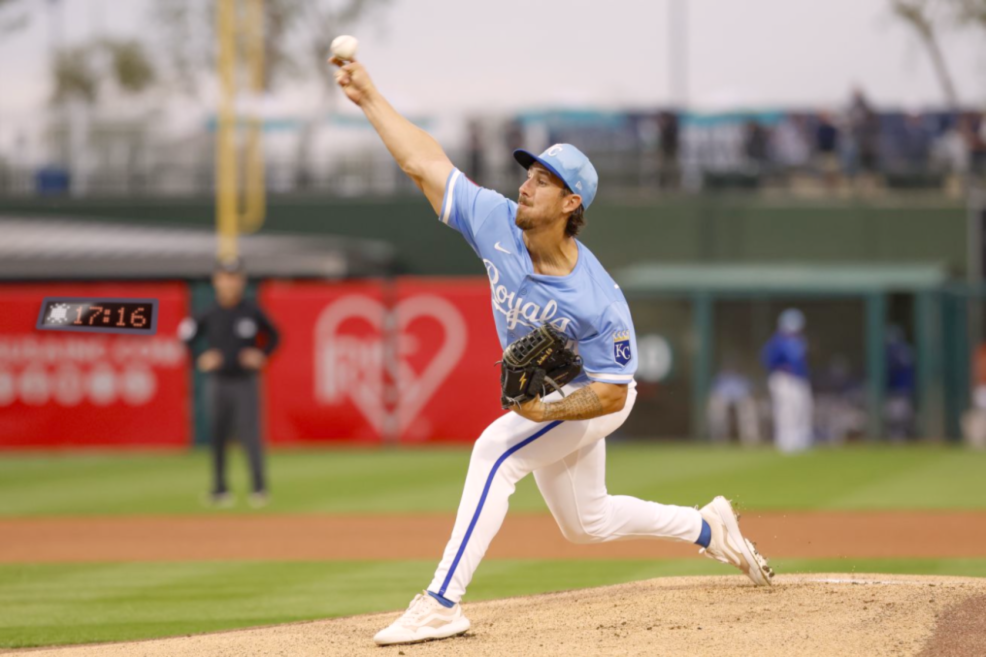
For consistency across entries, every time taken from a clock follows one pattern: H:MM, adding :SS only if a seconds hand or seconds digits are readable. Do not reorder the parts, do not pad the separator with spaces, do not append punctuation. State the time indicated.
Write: 17:16
